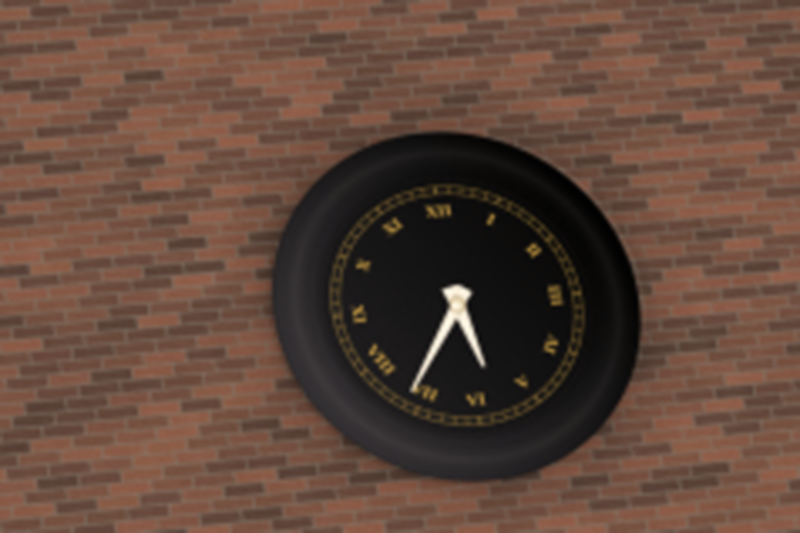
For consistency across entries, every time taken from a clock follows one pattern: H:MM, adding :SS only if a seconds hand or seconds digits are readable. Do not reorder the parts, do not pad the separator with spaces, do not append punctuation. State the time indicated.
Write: 5:36
